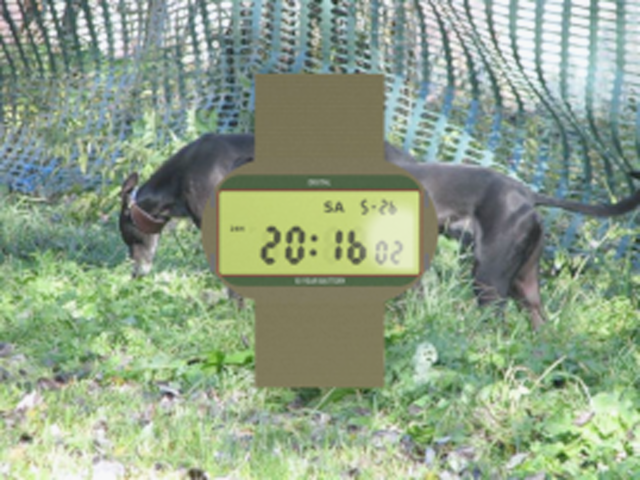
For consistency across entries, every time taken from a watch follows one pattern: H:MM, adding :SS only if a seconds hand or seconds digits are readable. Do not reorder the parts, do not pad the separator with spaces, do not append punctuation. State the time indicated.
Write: 20:16:02
